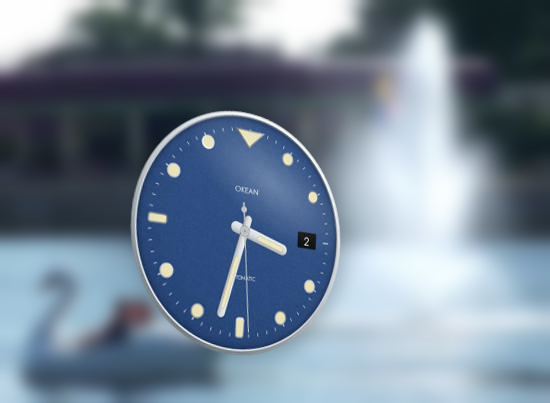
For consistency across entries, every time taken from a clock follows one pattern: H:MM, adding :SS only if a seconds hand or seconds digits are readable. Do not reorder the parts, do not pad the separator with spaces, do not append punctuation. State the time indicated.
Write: 3:32:29
